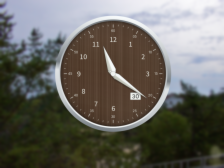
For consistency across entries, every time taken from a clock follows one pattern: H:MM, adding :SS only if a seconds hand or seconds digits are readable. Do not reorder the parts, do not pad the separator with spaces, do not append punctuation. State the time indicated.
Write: 11:21
